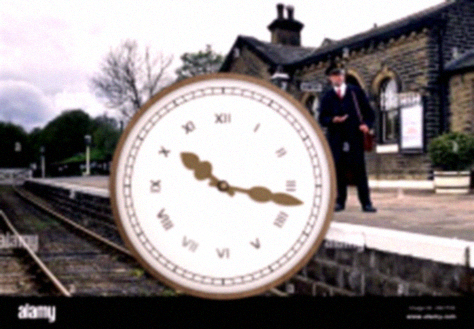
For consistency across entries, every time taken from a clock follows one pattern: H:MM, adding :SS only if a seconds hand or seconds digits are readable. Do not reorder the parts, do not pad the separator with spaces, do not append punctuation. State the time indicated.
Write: 10:17
